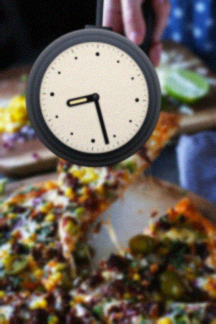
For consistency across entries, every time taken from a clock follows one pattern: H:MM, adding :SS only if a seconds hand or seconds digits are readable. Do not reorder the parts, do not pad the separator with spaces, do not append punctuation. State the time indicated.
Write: 8:27
